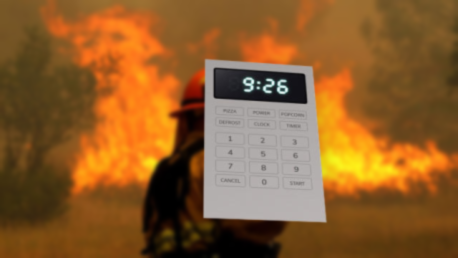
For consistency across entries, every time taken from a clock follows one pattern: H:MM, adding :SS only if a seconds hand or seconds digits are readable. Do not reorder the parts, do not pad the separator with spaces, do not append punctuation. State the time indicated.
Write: 9:26
